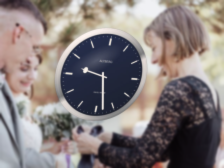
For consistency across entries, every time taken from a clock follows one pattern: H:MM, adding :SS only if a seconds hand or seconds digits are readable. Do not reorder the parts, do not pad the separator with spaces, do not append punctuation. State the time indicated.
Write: 9:28
